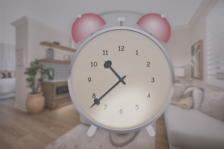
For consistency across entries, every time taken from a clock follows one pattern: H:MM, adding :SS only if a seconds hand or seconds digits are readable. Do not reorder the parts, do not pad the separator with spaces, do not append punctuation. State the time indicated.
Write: 10:38
